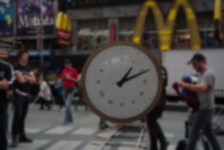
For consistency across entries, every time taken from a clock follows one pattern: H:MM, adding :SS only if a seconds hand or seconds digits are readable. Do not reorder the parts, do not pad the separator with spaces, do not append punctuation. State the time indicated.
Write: 1:11
